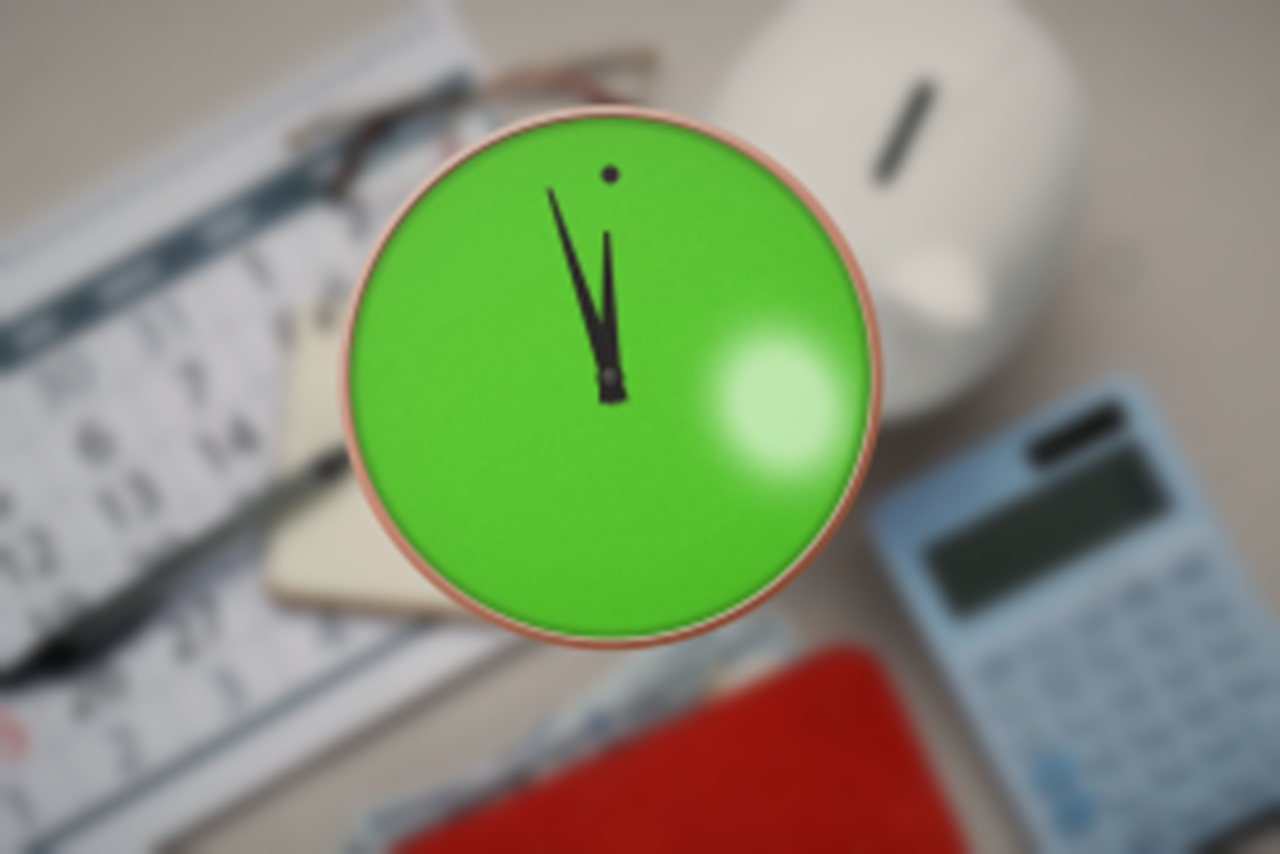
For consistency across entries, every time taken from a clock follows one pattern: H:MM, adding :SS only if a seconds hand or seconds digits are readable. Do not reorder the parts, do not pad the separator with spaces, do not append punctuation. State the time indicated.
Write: 11:57
